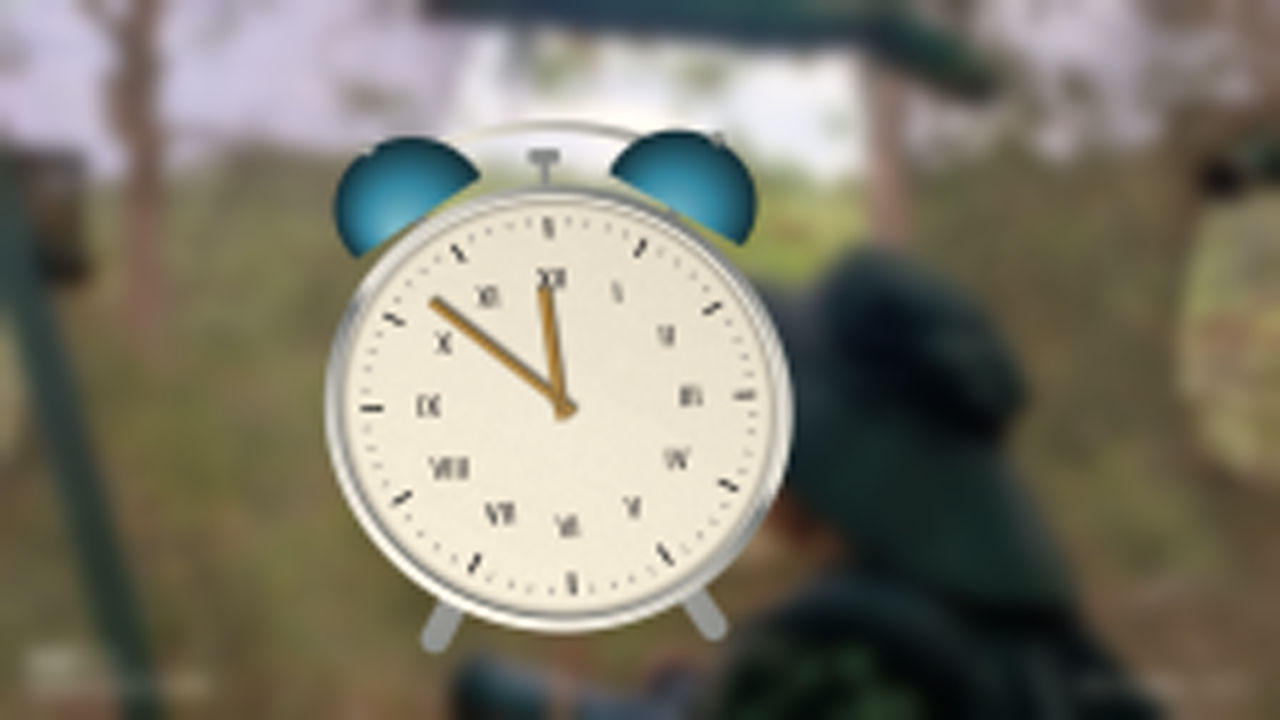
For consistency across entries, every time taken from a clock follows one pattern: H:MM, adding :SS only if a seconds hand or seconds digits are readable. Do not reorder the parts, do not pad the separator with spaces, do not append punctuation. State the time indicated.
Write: 11:52
